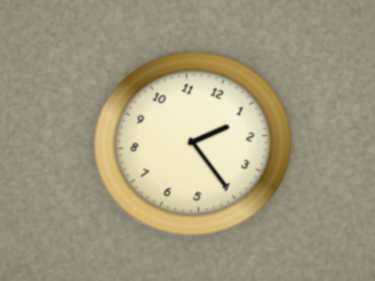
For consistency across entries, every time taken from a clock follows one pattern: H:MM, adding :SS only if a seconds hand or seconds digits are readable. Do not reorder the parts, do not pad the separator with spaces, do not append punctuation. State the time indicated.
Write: 1:20
